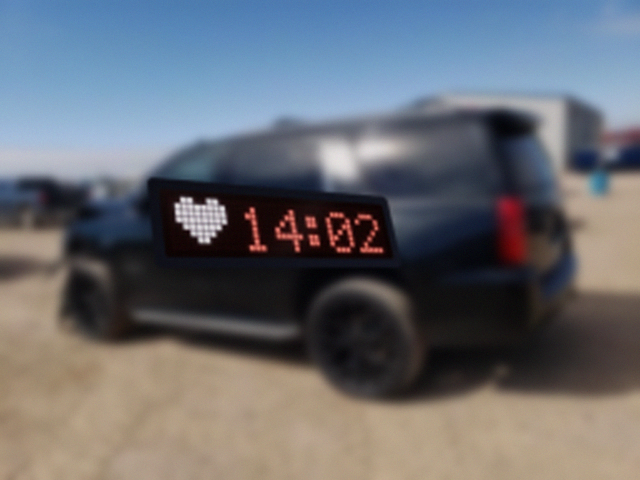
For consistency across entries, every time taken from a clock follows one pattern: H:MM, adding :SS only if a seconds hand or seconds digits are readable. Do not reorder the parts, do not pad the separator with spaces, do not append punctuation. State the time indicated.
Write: 14:02
